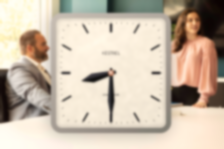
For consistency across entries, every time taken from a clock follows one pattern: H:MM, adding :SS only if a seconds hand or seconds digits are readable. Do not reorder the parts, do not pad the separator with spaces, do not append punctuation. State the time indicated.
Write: 8:30
